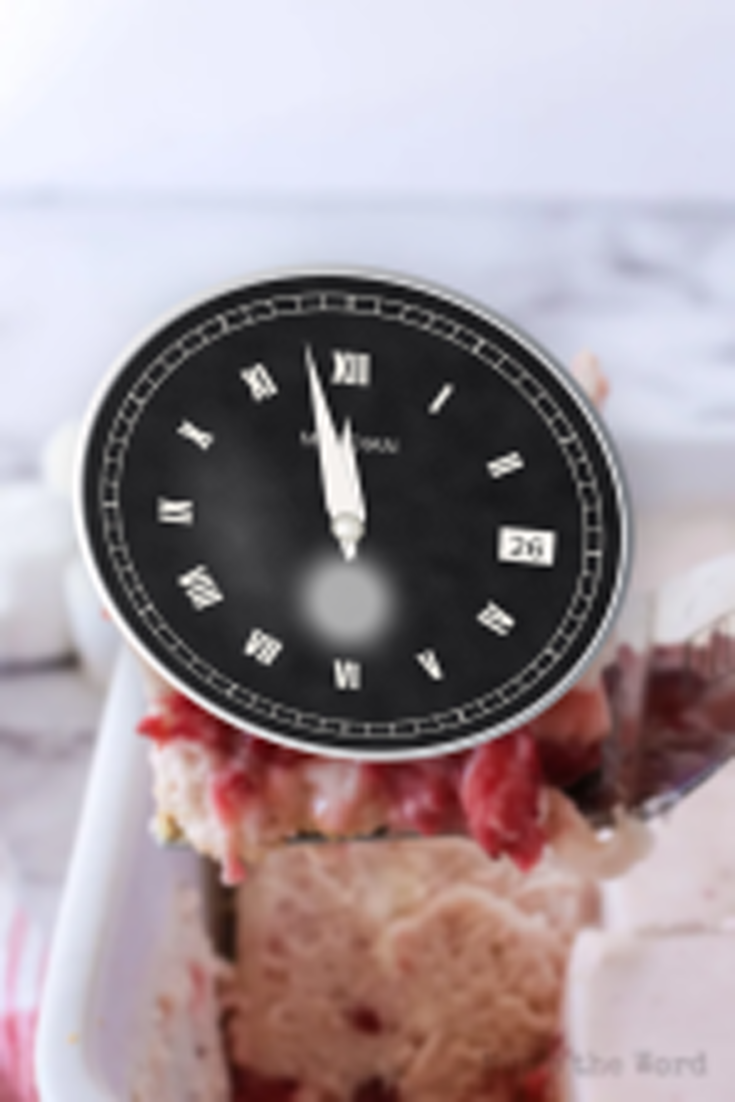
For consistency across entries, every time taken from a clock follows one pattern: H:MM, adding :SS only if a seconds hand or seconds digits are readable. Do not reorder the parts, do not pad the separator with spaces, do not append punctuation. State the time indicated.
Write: 11:58
